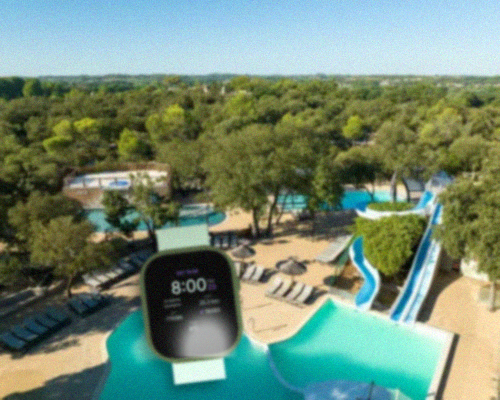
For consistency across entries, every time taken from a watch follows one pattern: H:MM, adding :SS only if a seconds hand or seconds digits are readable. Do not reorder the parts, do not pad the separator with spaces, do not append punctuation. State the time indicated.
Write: 8:00
